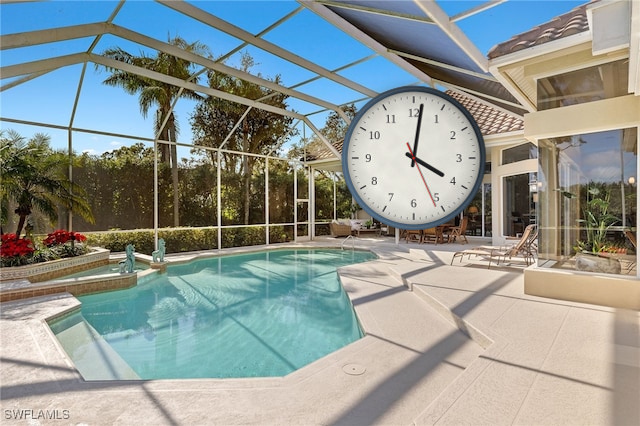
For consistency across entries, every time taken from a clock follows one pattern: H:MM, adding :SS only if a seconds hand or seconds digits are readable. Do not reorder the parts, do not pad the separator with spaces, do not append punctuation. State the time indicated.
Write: 4:01:26
